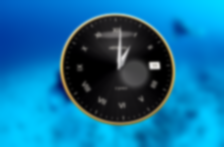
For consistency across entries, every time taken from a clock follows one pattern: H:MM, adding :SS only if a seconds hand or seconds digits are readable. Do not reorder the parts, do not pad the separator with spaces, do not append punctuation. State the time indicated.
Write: 1:01
